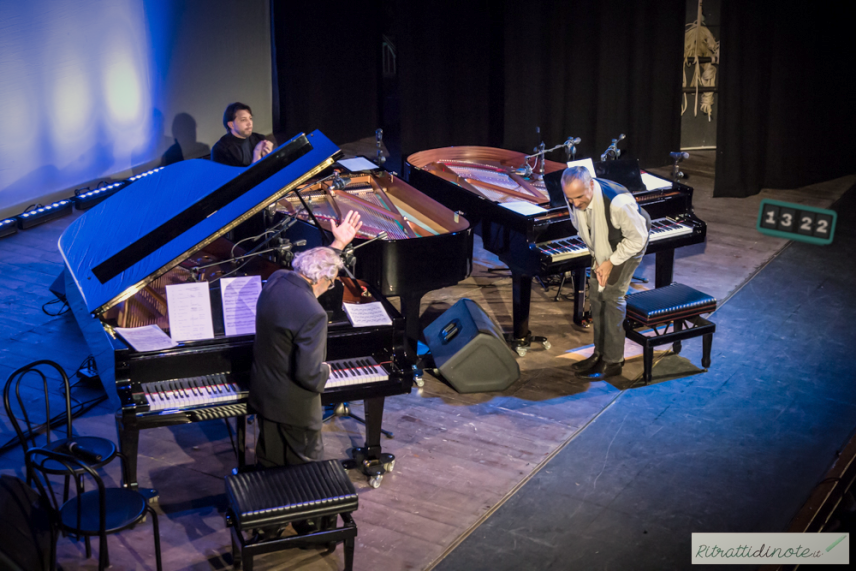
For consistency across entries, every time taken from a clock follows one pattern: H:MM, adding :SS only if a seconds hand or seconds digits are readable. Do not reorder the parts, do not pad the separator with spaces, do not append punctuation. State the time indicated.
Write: 13:22
